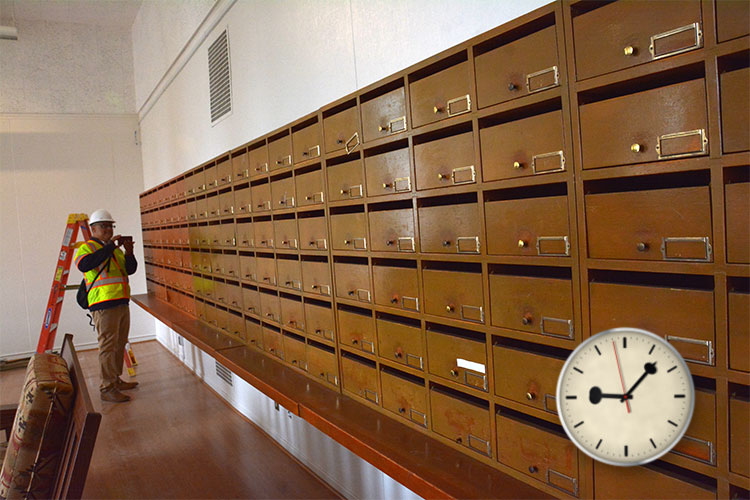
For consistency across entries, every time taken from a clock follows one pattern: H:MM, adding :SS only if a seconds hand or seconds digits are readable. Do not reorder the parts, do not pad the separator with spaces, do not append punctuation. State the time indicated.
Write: 9:06:58
